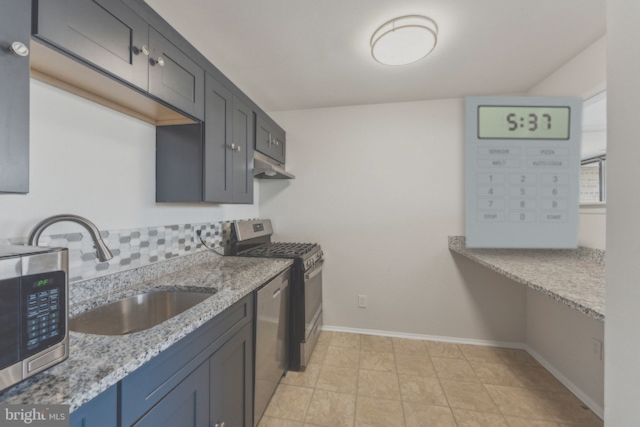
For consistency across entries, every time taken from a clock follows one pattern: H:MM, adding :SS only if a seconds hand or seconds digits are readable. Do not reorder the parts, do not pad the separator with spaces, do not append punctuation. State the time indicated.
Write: 5:37
